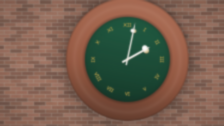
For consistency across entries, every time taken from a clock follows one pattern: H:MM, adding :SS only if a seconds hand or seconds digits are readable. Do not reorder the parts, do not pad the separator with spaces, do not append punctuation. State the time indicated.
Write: 2:02
